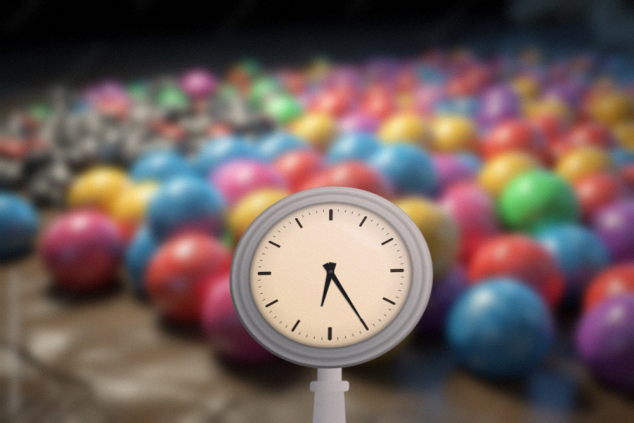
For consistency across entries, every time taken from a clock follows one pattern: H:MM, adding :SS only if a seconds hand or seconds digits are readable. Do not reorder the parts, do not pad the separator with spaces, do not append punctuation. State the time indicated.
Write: 6:25
